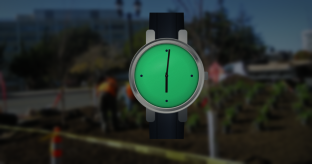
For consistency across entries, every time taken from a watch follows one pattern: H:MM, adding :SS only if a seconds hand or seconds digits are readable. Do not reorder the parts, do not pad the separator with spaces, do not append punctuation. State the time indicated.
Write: 6:01
